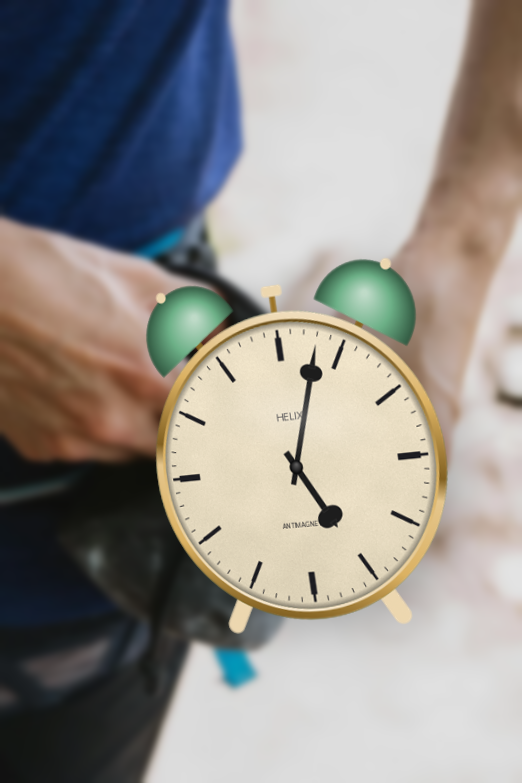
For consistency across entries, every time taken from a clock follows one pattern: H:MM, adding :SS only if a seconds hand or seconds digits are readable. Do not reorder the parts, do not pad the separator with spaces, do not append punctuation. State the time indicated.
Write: 5:03
